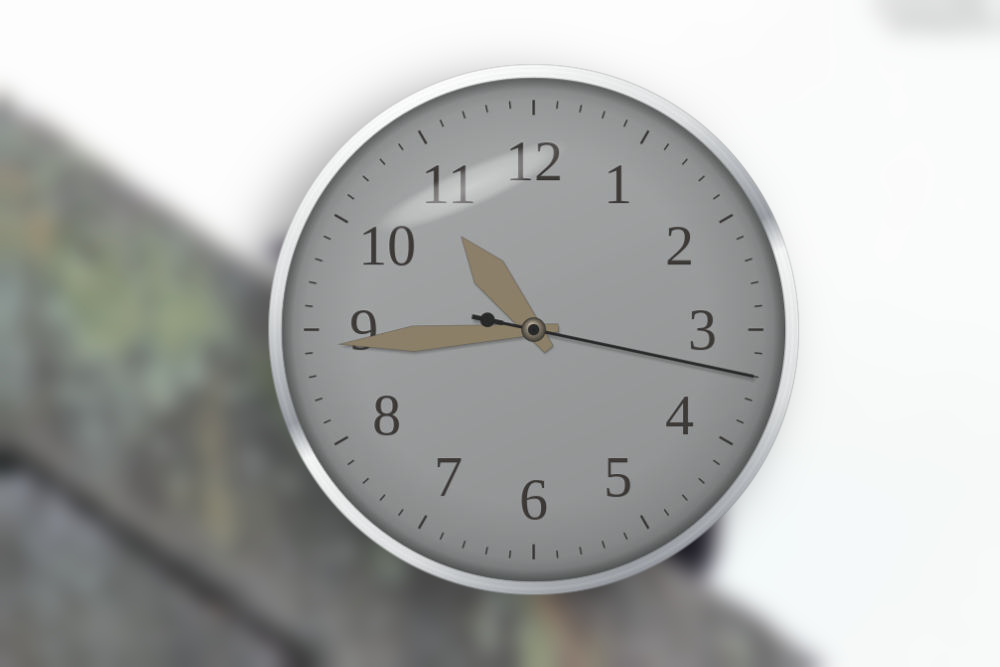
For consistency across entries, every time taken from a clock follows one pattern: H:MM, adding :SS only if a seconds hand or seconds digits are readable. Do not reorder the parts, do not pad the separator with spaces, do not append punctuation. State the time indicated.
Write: 10:44:17
